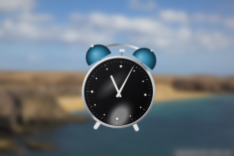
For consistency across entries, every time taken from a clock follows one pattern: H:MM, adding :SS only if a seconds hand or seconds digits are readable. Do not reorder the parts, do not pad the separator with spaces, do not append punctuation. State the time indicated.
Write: 11:04
